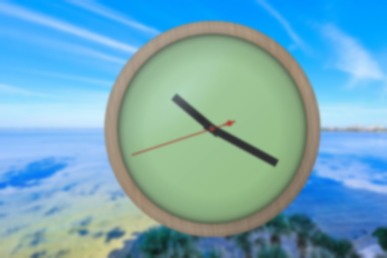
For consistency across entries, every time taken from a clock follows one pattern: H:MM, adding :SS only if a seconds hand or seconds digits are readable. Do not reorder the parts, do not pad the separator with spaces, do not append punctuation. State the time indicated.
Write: 10:19:42
